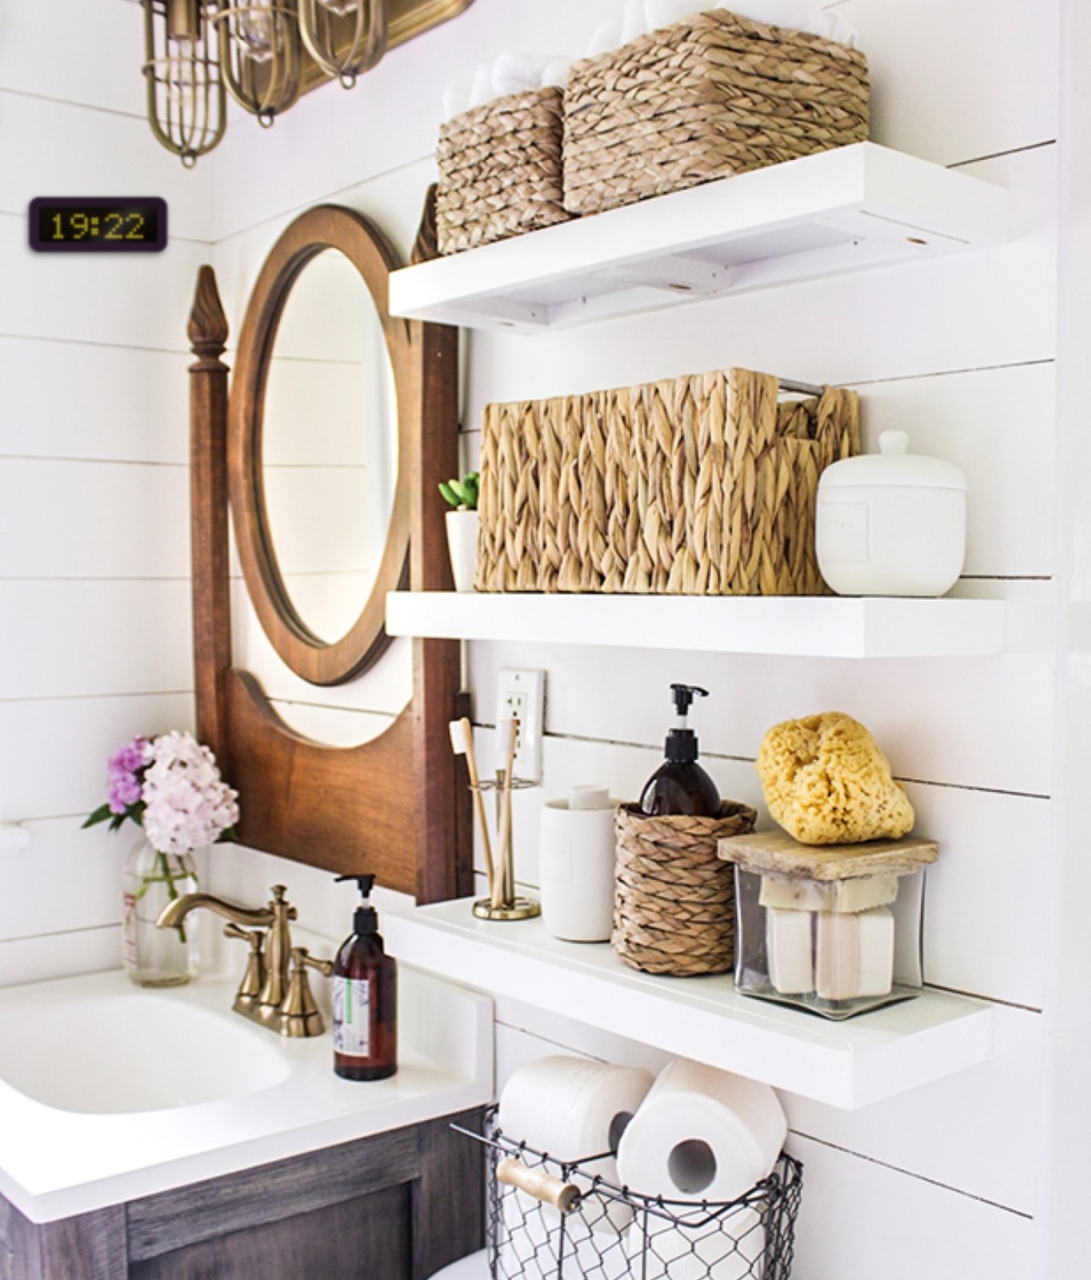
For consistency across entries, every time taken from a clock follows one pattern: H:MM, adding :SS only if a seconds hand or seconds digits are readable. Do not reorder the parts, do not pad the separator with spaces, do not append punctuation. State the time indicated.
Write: 19:22
